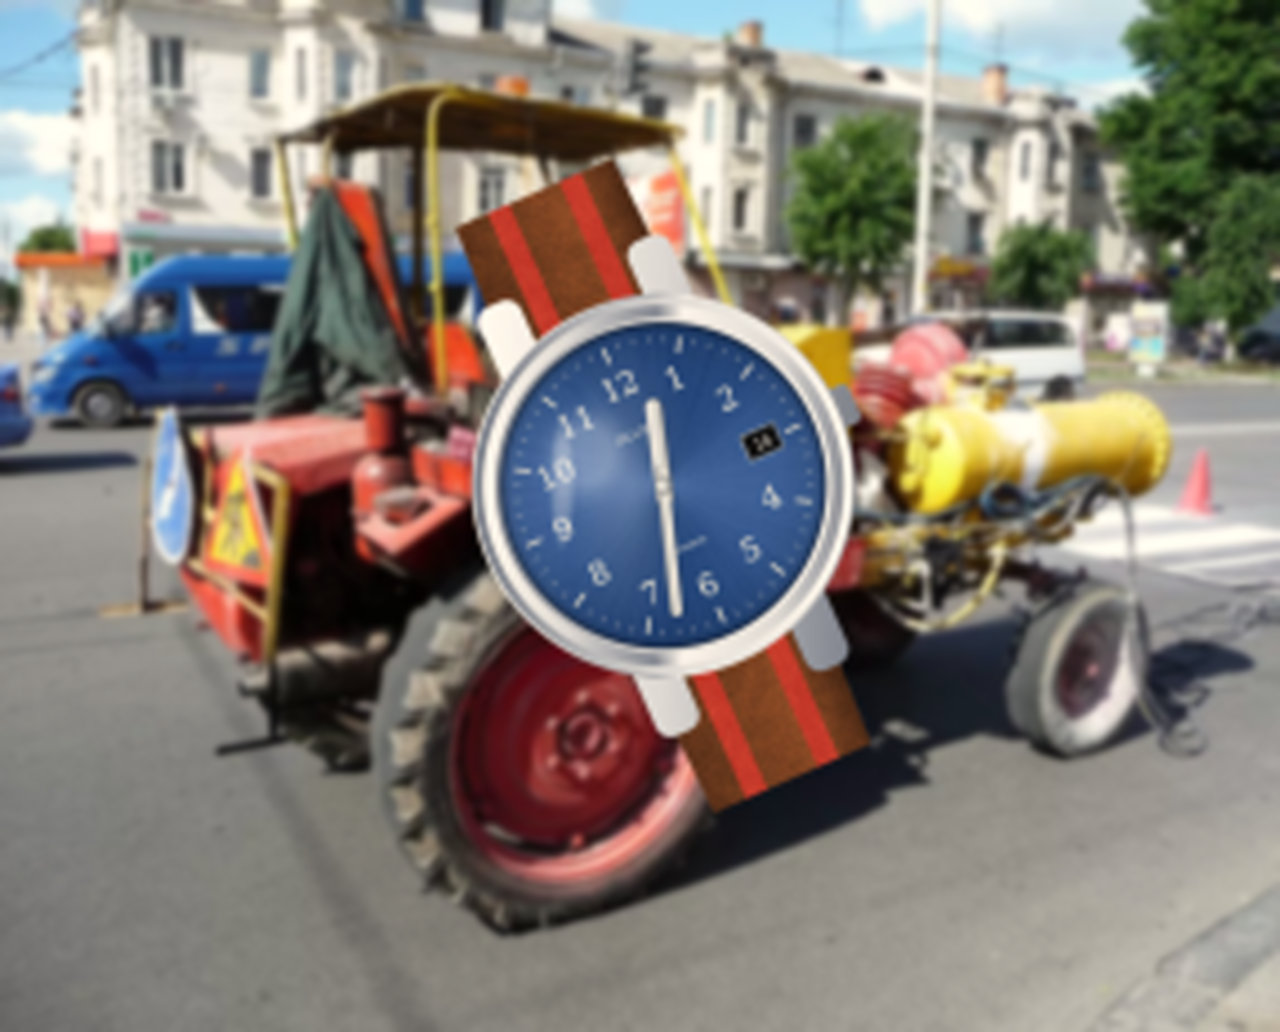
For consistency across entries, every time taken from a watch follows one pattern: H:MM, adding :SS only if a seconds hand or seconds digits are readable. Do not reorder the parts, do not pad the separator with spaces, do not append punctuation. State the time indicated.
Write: 12:33
